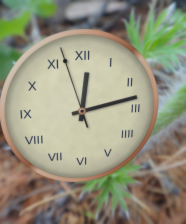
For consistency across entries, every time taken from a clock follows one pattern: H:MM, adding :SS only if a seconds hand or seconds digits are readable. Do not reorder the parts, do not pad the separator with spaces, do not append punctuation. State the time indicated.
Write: 12:12:57
